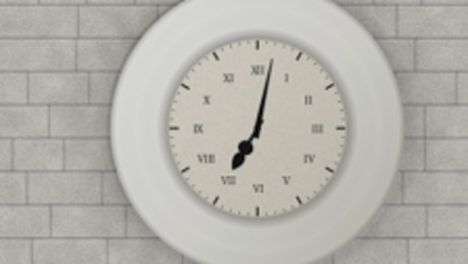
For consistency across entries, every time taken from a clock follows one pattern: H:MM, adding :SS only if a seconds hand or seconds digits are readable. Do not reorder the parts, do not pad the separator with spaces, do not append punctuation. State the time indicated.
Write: 7:02
